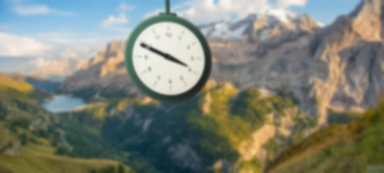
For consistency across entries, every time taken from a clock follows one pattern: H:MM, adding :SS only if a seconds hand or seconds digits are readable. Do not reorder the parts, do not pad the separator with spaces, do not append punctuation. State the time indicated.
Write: 3:49
